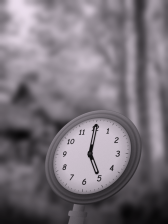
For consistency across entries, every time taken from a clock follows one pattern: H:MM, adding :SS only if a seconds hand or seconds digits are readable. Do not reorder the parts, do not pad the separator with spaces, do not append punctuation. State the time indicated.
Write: 5:00
